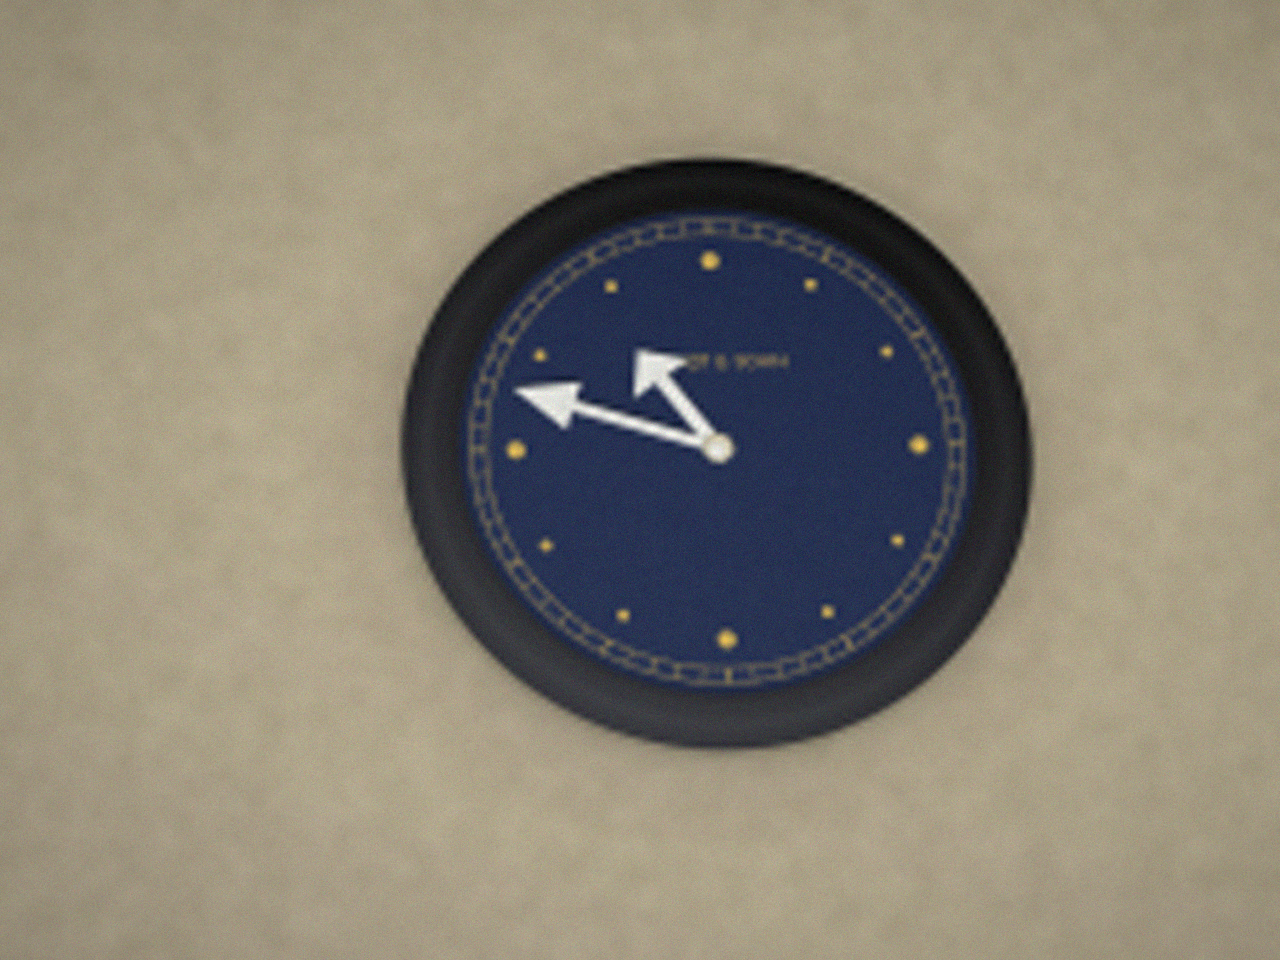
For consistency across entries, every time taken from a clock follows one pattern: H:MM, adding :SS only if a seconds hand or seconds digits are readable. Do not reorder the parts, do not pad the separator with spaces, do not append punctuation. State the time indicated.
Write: 10:48
